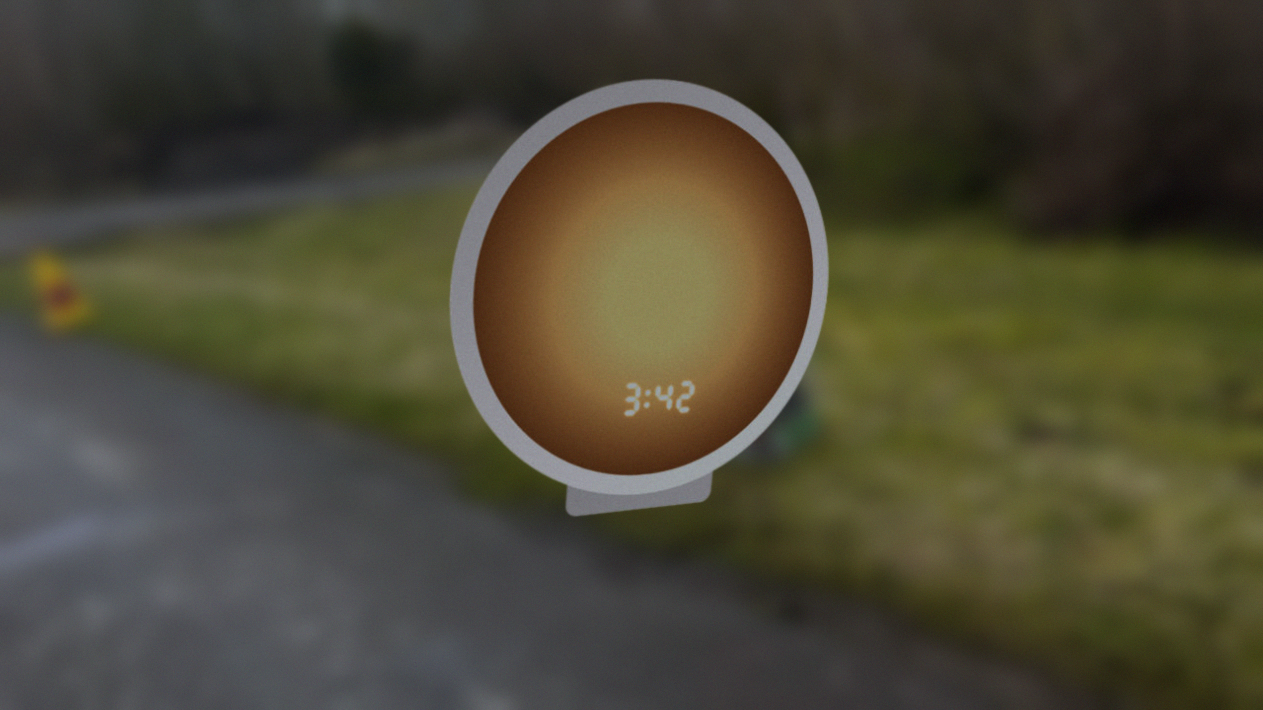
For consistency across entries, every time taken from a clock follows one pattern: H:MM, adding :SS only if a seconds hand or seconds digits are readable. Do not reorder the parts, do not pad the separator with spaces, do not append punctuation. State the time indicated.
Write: 3:42
